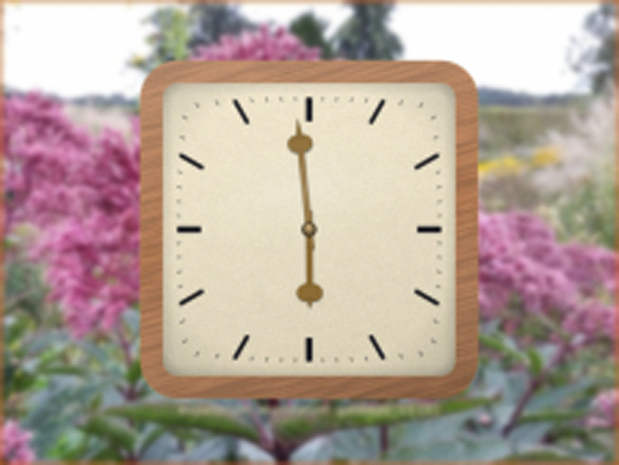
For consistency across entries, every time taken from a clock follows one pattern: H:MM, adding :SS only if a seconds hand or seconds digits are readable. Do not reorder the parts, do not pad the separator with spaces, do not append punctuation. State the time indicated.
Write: 5:59
